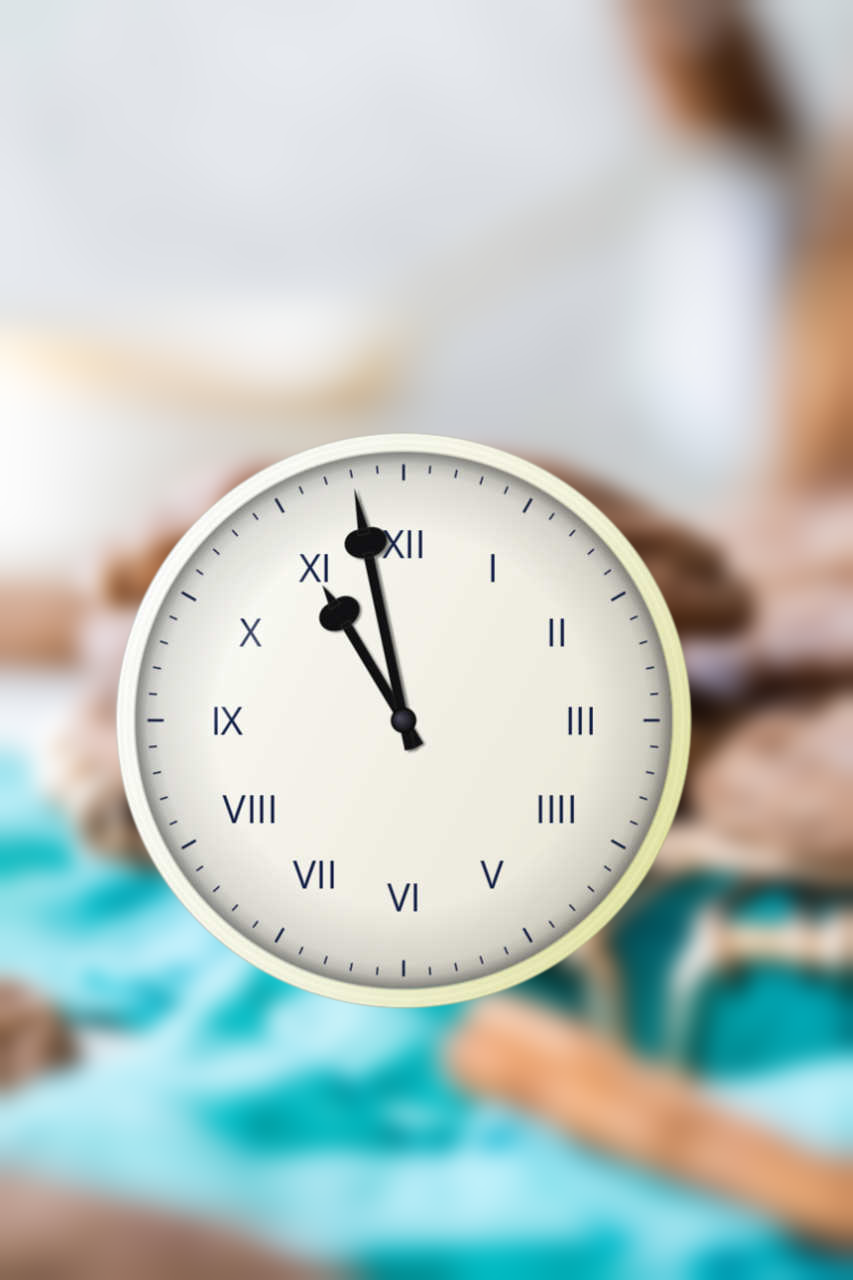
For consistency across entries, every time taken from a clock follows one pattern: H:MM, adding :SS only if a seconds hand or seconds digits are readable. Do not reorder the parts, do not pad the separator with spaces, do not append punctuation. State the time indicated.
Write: 10:58
